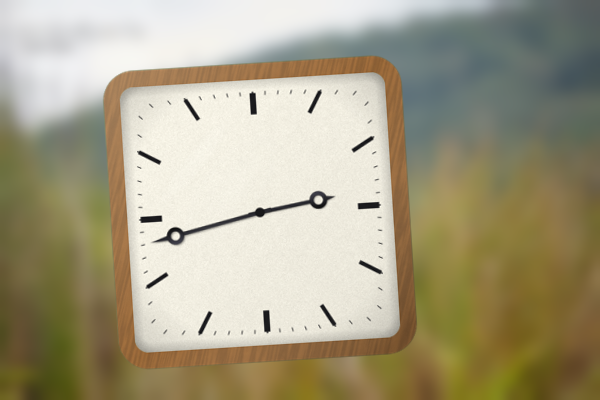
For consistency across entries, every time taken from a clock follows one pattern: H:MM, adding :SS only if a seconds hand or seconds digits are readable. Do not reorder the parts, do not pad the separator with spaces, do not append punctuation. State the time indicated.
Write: 2:43
